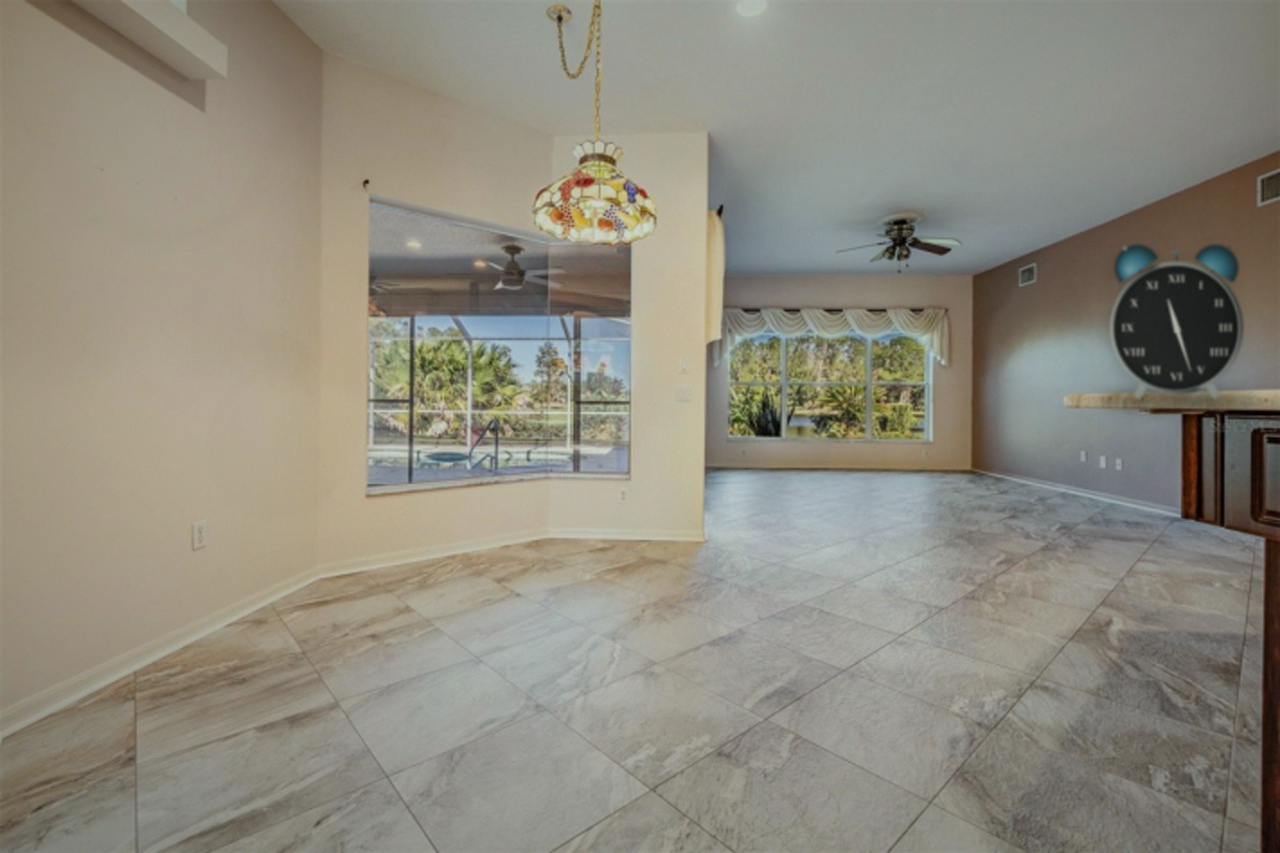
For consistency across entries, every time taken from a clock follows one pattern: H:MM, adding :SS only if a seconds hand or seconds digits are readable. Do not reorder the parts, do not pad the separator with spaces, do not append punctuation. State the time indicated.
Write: 11:27
